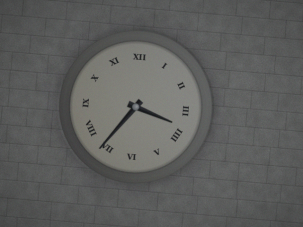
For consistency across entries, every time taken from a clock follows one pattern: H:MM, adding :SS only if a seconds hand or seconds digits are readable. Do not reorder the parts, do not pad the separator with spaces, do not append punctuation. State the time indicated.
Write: 3:36
